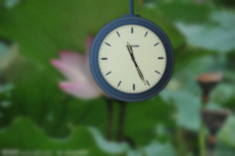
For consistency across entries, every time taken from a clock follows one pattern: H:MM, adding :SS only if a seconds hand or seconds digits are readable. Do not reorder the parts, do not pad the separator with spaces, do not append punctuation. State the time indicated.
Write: 11:26
